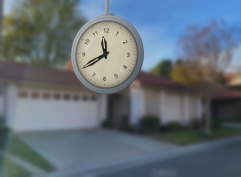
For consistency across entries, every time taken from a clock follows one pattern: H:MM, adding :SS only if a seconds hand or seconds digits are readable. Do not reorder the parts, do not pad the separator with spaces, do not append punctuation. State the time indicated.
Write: 11:40
